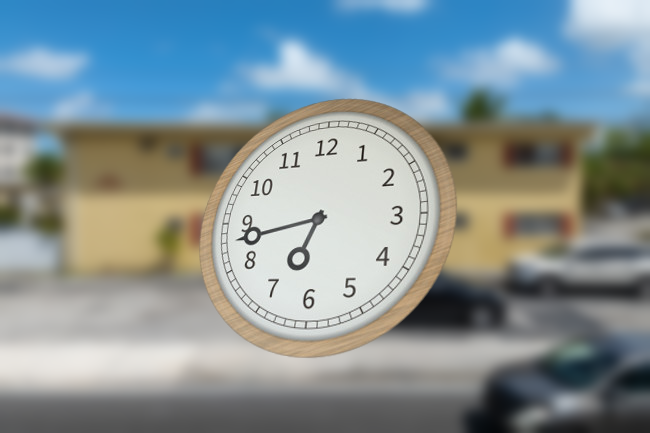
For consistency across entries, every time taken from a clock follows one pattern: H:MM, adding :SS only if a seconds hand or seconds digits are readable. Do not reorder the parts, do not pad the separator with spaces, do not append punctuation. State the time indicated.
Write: 6:43
